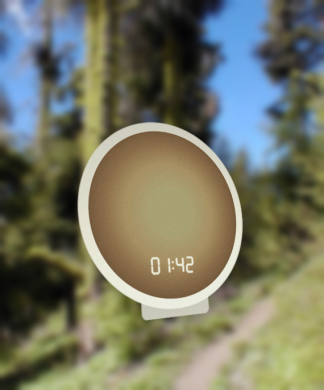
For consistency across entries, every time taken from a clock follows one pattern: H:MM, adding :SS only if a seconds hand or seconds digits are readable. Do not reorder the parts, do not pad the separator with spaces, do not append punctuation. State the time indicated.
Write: 1:42
